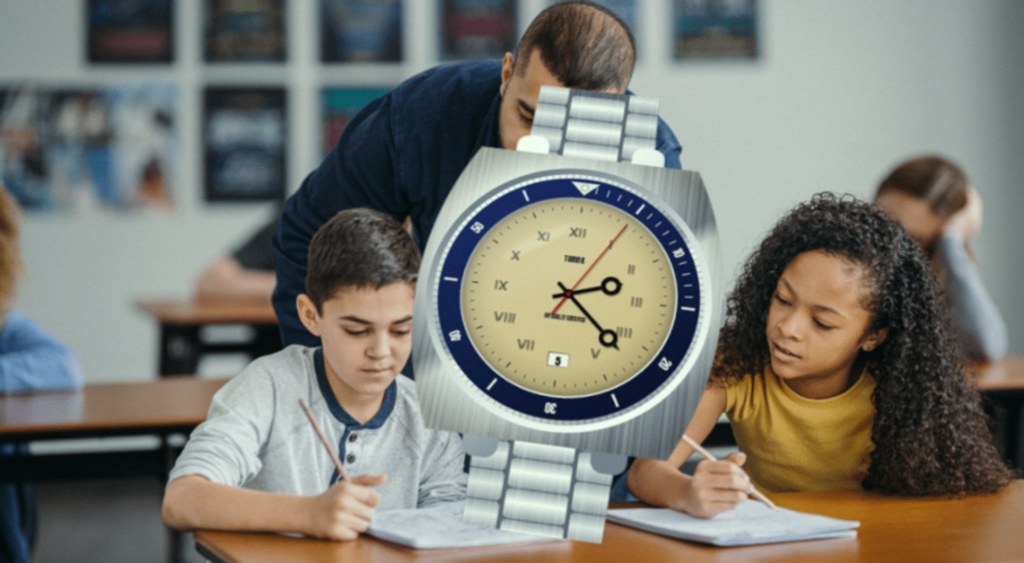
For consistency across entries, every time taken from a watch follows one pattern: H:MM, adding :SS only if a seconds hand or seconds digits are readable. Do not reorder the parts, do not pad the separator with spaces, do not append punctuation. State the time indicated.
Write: 2:22:05
